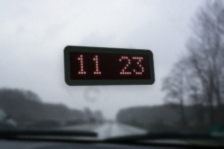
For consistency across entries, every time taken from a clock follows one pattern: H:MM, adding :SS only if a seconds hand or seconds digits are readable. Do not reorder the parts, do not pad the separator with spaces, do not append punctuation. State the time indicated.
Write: 11:23
